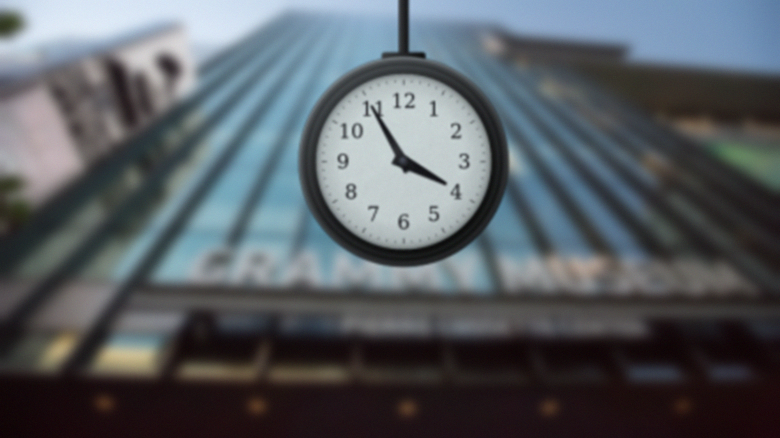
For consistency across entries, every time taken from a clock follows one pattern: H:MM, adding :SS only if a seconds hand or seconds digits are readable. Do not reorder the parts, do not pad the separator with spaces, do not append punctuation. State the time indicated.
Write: 3:55
